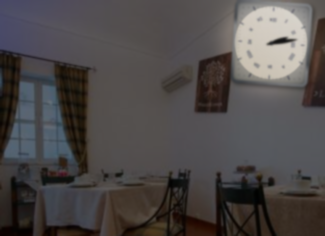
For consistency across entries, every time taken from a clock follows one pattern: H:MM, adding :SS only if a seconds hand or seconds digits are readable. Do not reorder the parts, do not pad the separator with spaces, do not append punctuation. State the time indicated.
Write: 2:13
